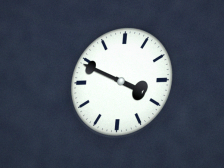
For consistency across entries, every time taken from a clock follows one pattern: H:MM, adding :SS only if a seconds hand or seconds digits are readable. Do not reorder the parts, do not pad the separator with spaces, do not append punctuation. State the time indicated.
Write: 3:49
